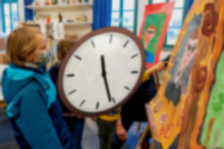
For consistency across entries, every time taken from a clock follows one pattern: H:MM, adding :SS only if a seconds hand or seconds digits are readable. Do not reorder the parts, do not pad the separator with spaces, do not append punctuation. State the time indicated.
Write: 11:26
